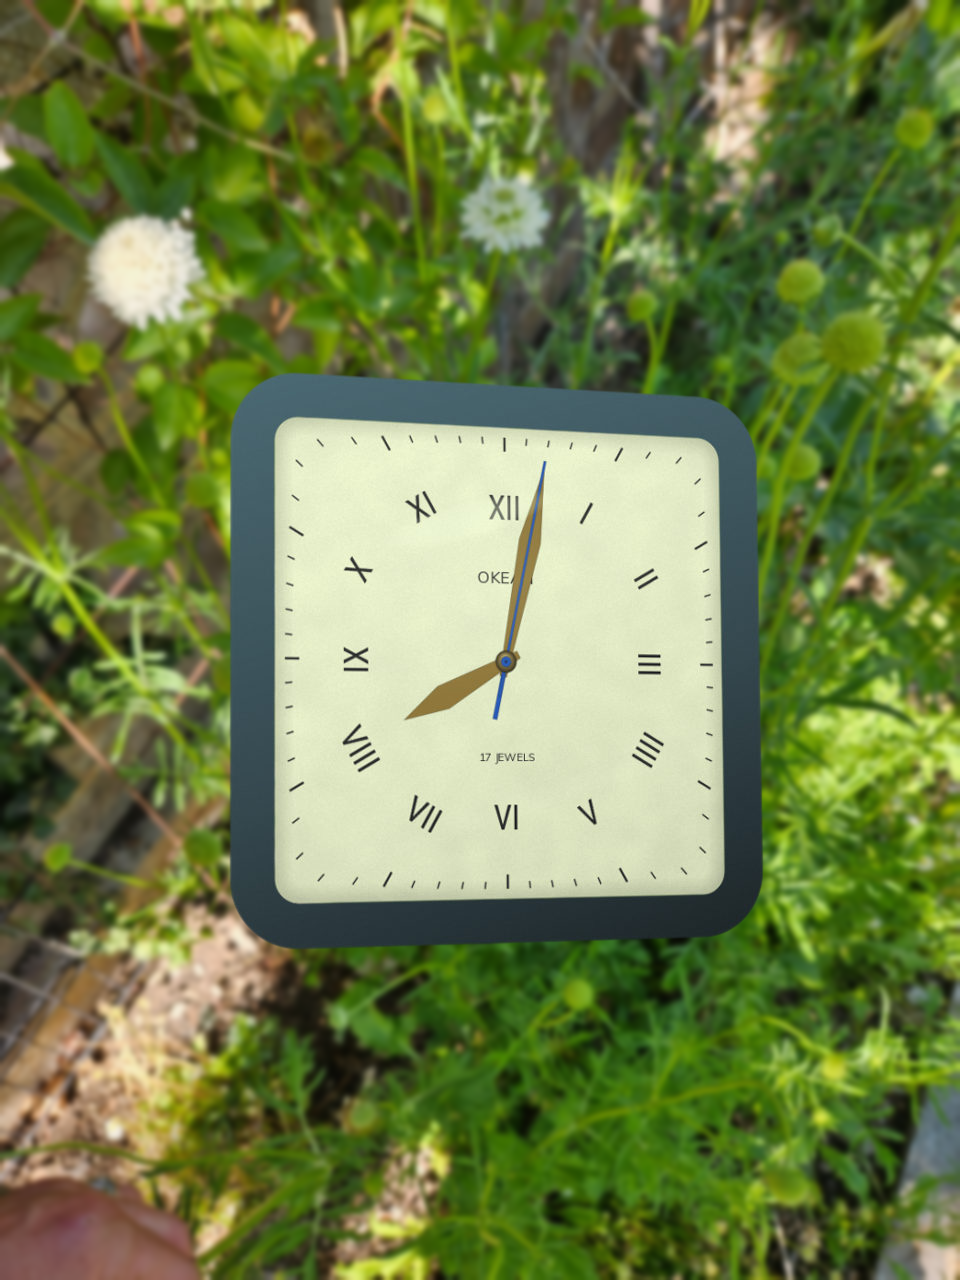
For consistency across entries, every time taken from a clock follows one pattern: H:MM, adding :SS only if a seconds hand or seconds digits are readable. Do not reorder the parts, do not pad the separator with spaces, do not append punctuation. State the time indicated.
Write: 8:02:02
